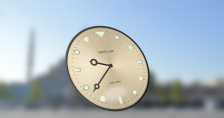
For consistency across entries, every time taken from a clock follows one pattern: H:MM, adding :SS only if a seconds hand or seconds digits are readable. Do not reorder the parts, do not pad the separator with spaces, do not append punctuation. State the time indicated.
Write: 9:38
